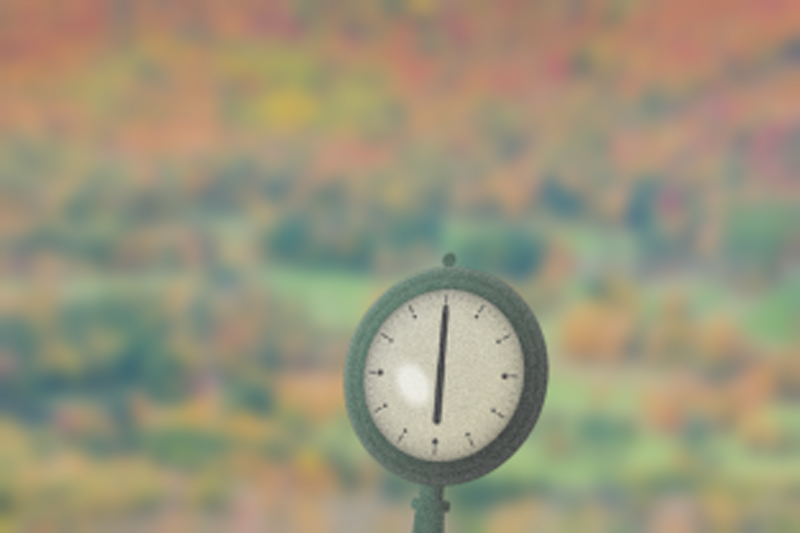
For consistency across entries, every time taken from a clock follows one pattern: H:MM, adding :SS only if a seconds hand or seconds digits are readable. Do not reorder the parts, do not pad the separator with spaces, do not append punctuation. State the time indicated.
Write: 6:00
